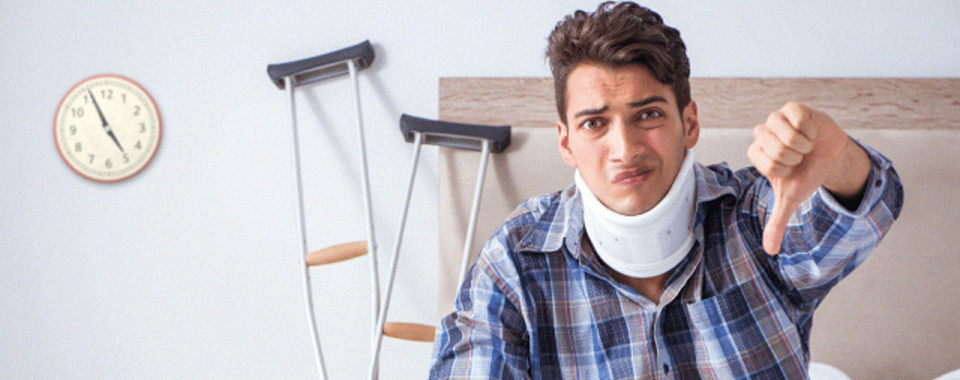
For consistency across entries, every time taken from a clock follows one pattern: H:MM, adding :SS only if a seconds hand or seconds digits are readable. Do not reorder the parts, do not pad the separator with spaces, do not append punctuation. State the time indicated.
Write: 4:56
